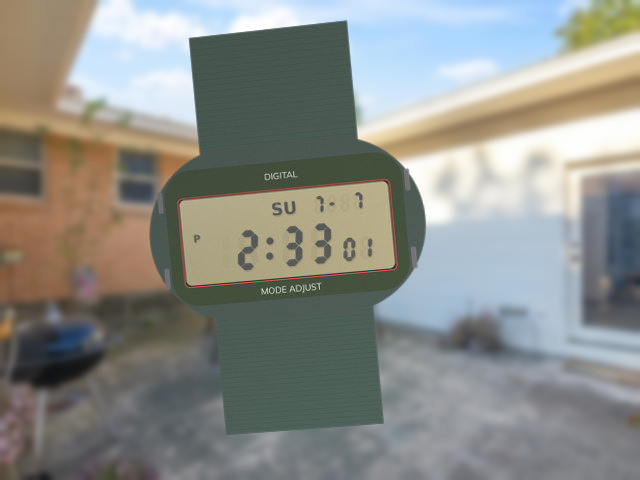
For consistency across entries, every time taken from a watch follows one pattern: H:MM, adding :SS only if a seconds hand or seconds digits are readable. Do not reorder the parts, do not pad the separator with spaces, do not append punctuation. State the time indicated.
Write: 2:33:01
